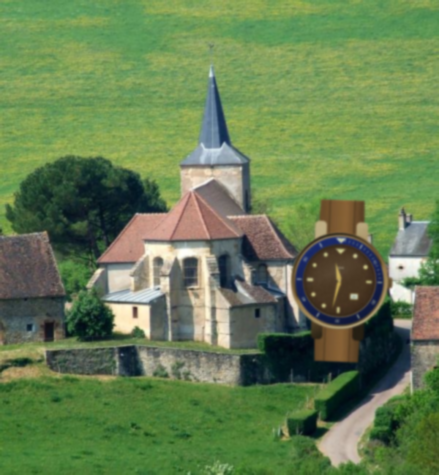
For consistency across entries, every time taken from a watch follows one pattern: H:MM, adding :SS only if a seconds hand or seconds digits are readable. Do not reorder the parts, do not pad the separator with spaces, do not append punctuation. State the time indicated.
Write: 11:32
